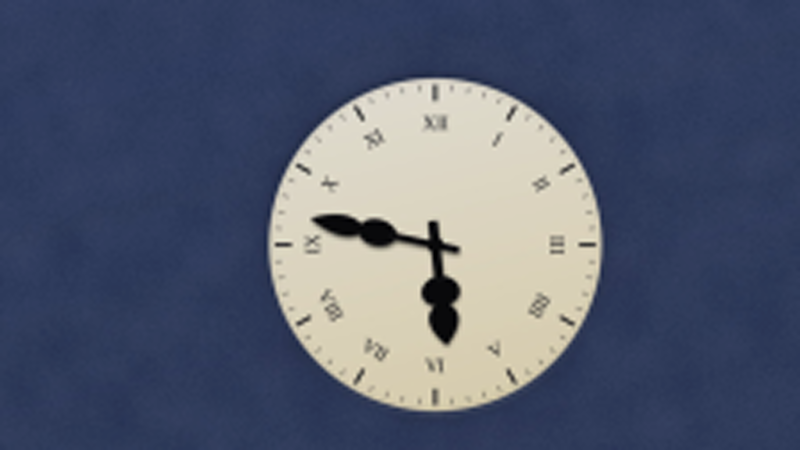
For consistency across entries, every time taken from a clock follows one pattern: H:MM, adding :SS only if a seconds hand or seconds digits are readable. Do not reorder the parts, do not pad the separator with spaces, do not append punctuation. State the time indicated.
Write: 5:47
